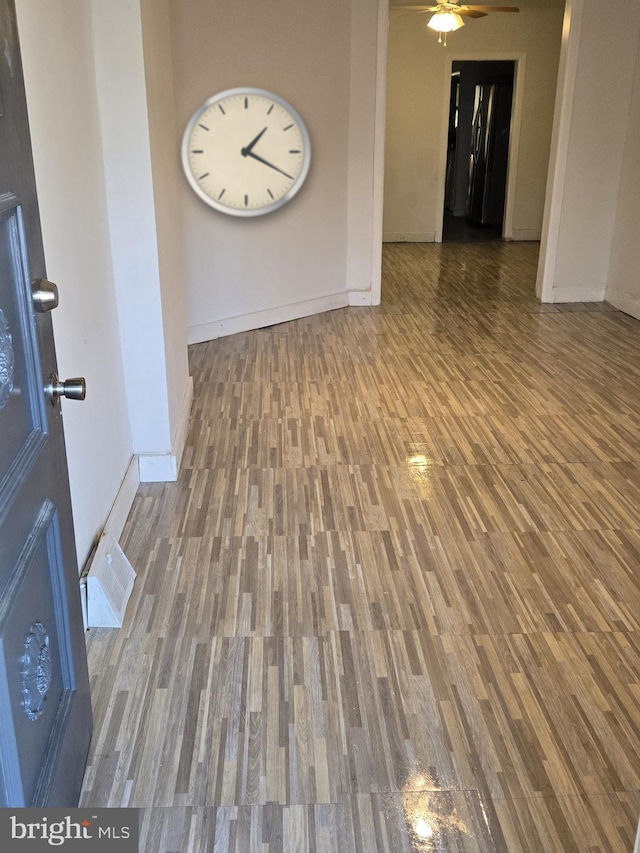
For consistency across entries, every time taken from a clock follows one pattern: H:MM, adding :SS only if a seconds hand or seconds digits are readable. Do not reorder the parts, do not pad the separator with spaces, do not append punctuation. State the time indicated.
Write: 1:20
